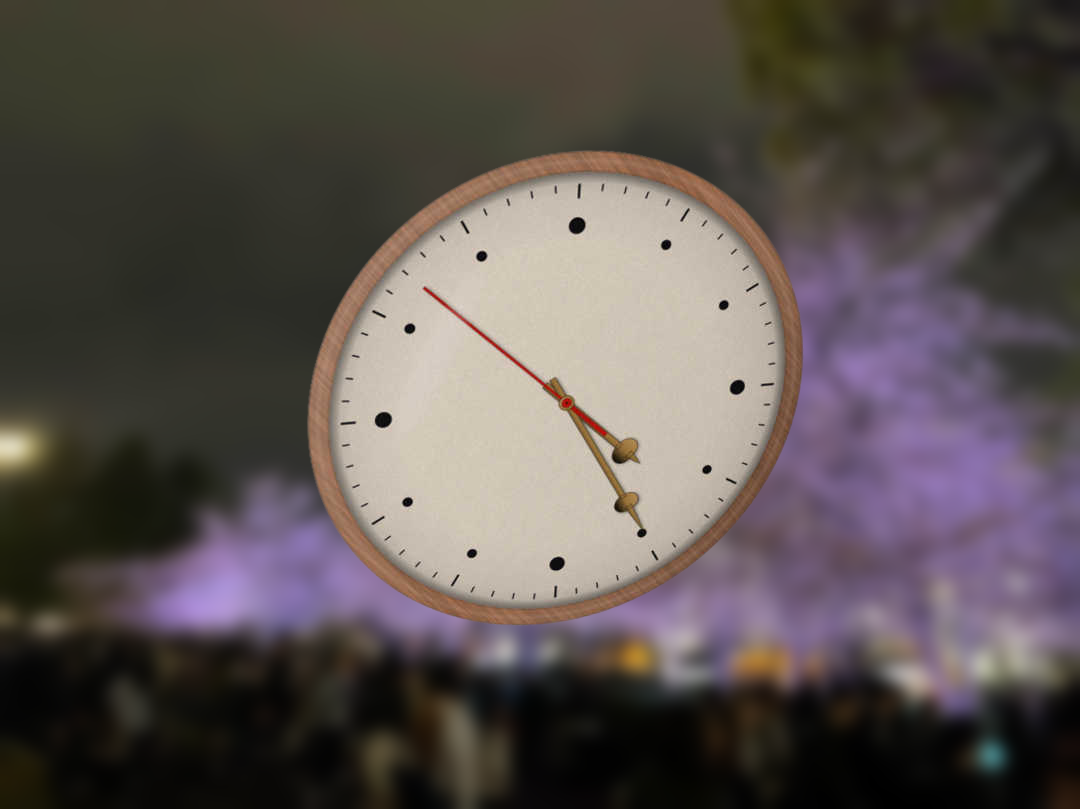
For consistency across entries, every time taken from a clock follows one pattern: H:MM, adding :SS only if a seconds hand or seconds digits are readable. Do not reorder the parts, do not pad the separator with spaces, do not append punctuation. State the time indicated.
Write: 4:24:52
